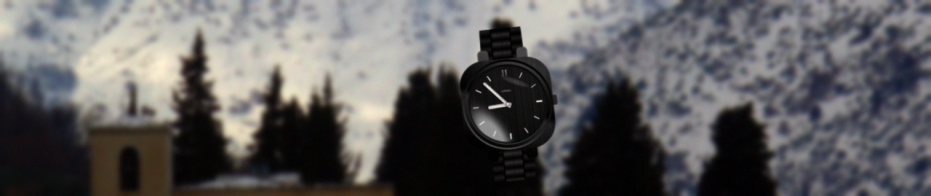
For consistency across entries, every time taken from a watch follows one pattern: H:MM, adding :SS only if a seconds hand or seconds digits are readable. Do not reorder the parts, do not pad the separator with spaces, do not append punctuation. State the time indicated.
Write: 8:53
